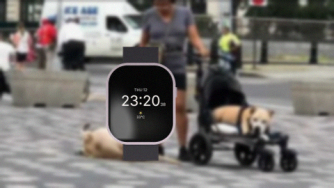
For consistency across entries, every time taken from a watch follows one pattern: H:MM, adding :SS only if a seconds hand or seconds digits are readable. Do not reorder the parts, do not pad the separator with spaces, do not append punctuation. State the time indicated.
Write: 23:20
